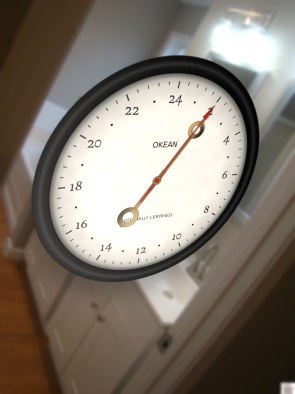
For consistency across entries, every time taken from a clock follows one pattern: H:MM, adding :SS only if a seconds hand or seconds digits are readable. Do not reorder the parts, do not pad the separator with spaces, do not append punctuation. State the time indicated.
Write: 14:05:05
